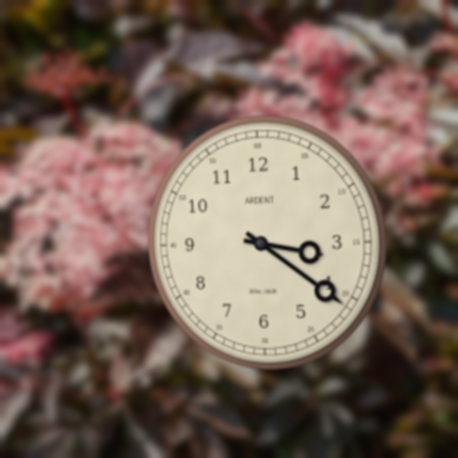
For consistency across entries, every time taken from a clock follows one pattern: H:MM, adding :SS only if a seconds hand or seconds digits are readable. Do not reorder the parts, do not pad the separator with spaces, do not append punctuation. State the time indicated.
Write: 3:21
